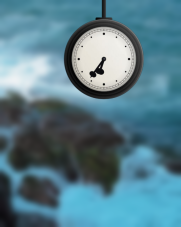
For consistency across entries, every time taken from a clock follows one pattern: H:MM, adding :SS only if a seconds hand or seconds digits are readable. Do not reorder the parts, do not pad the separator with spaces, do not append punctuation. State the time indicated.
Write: 6:36
